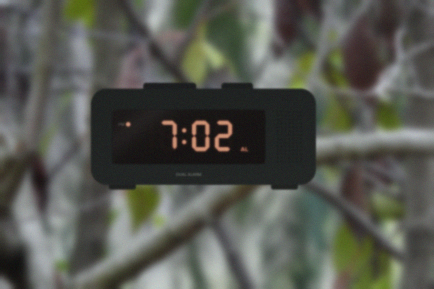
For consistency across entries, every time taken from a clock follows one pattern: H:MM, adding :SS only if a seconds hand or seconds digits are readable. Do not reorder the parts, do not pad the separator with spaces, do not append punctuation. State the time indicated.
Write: 7:02
